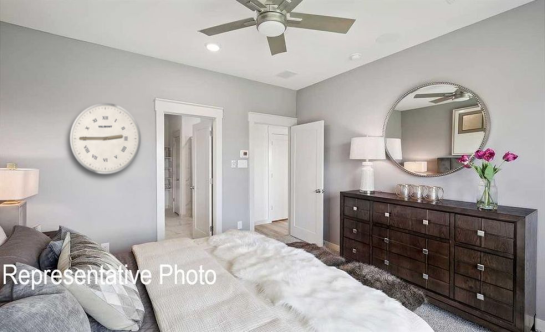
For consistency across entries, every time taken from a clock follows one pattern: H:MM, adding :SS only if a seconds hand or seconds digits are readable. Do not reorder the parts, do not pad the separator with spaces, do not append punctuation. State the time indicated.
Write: 2:45
